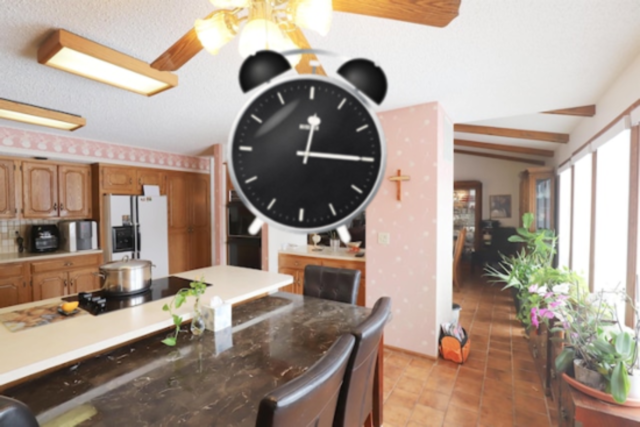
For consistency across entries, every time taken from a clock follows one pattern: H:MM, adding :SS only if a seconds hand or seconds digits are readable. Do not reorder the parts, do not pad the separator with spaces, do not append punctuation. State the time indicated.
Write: 12:15
